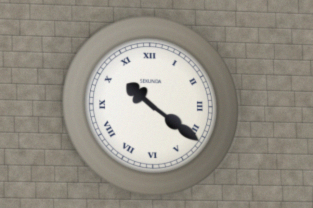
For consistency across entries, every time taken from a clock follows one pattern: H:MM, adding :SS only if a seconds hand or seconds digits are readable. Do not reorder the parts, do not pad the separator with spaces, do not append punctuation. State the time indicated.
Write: 10:21
